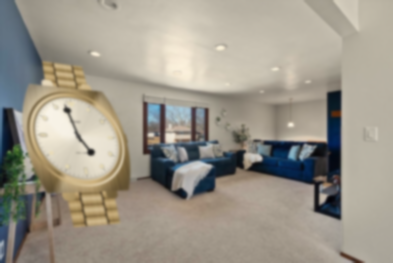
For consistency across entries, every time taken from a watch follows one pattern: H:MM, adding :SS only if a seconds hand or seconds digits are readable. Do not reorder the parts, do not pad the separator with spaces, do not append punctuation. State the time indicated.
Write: 4:58
